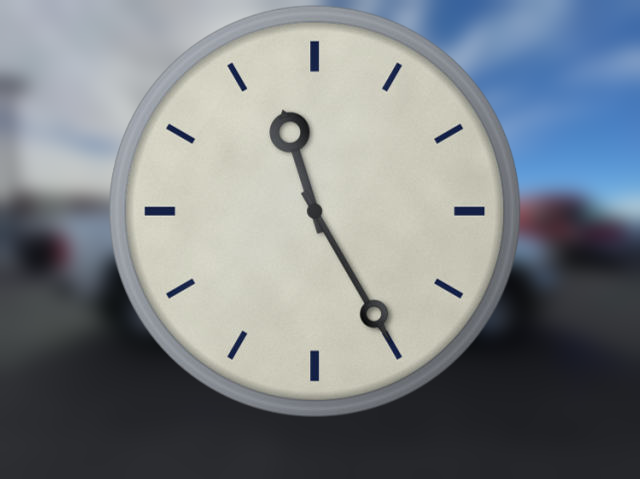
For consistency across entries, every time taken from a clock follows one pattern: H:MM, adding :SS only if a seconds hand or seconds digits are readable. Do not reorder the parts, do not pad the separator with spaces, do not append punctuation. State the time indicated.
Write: 11:25
